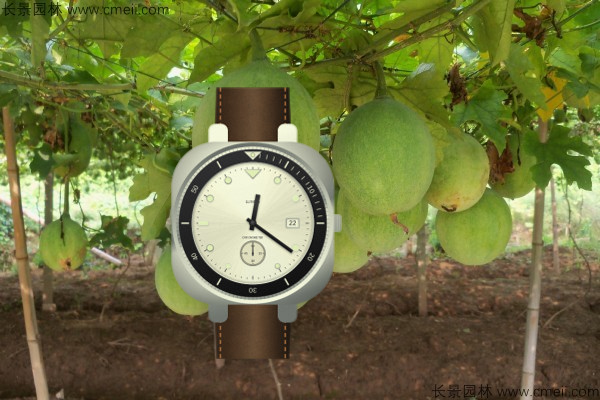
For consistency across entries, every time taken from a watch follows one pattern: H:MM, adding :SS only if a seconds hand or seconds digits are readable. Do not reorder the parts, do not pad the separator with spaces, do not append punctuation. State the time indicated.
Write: 12:21
